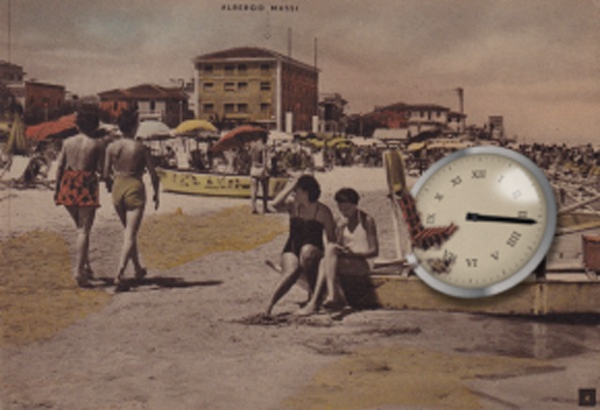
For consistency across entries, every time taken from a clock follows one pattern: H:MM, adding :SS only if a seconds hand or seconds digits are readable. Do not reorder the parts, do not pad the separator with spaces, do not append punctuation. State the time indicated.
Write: 3:16
